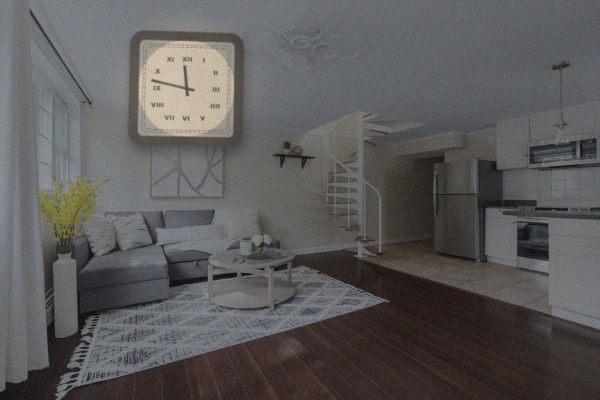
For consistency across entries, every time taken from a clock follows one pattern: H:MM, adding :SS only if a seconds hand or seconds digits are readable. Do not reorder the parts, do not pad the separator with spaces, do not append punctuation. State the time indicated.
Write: 11:47
